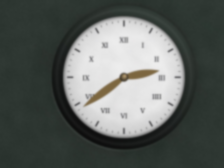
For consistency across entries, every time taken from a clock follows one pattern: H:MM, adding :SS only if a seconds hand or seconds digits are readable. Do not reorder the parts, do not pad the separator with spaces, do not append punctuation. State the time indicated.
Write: 2:39
